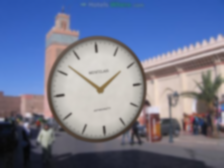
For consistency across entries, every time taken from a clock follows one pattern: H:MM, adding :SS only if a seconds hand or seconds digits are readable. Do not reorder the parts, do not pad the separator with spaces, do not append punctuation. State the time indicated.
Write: 1:52
